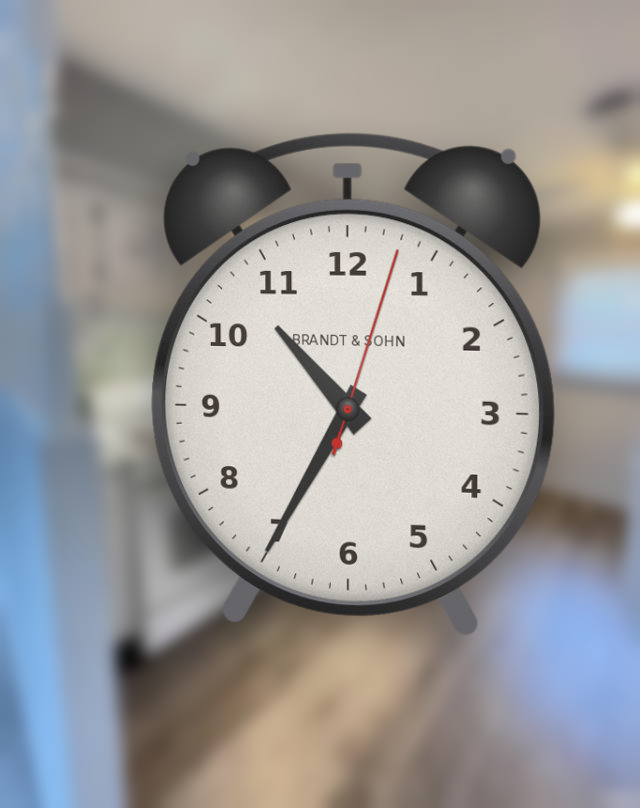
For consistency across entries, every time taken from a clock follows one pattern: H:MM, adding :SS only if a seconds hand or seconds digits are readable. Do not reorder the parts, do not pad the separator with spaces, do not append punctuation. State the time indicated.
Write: 10:35:03
